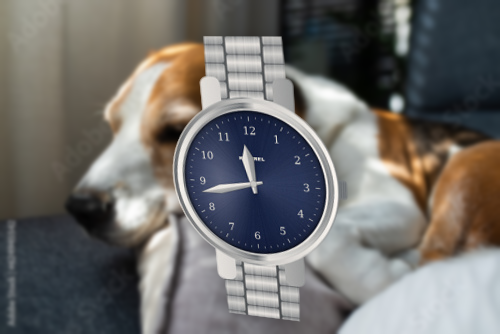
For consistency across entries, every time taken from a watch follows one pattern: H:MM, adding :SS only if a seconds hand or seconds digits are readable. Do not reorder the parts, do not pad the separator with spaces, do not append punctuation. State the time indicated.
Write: 11:43
